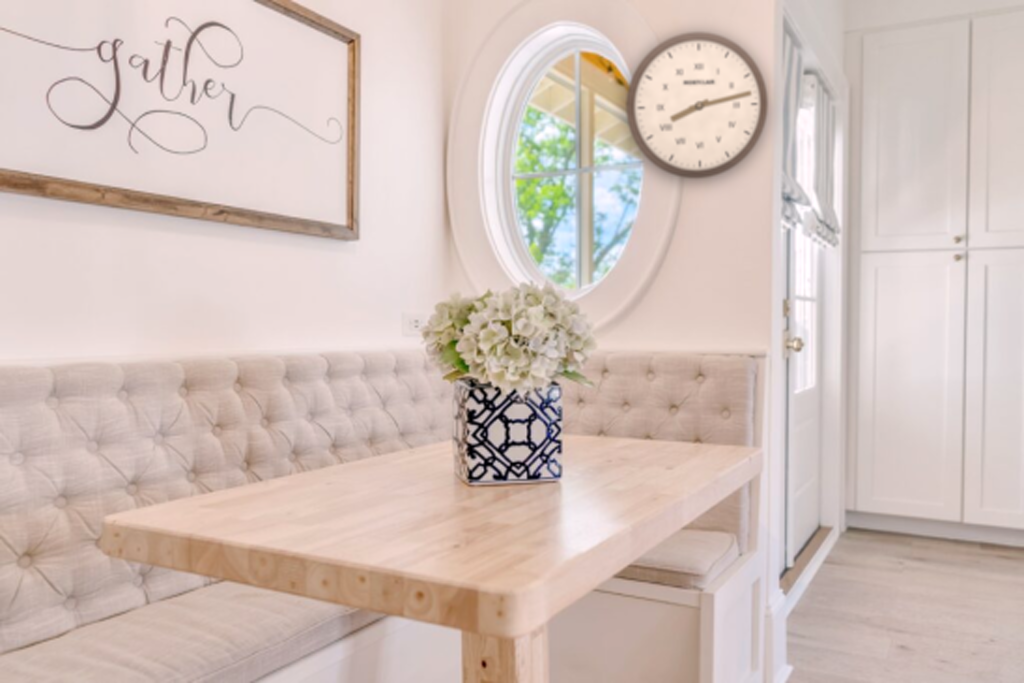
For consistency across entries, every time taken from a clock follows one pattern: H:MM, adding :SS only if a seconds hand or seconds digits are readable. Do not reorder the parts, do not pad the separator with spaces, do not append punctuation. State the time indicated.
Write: 8:13
